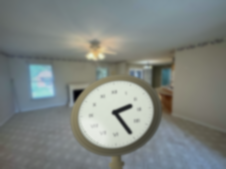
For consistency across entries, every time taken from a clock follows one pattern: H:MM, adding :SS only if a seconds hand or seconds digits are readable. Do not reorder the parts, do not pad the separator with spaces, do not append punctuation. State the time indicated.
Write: 2:25
